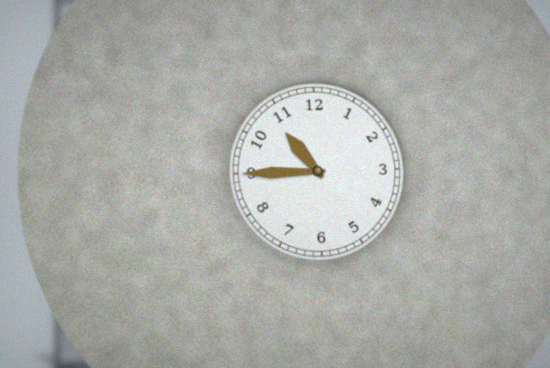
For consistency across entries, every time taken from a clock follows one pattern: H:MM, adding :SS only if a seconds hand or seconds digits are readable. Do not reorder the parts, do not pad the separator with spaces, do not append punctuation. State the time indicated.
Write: 10:45
